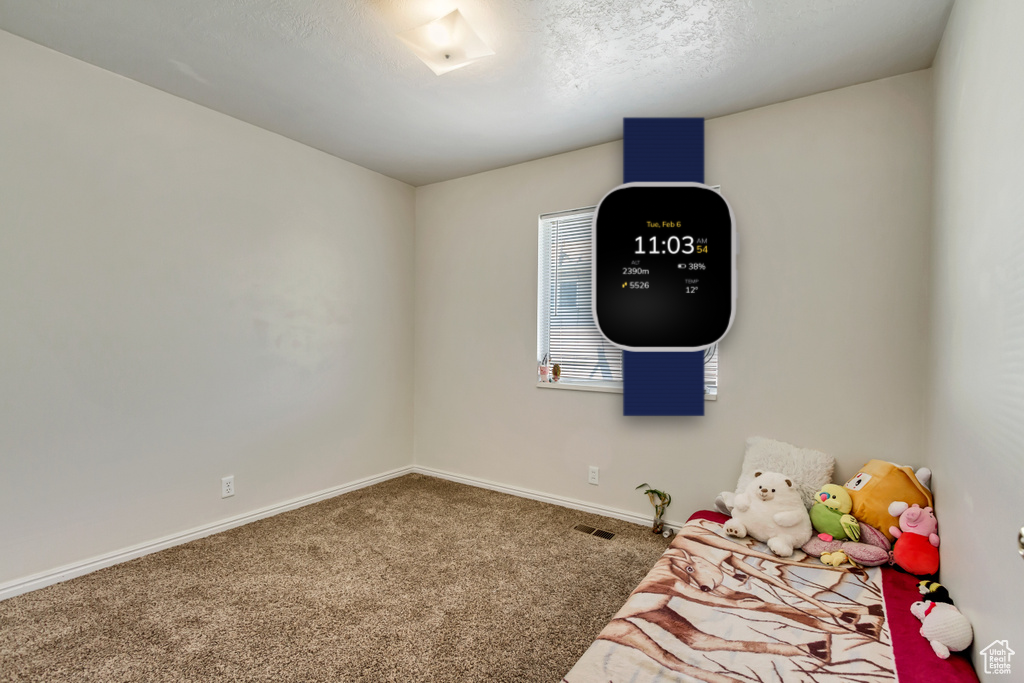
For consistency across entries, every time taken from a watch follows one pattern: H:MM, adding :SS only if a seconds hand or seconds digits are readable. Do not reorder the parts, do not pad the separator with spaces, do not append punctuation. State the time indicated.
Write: 11:03:54
